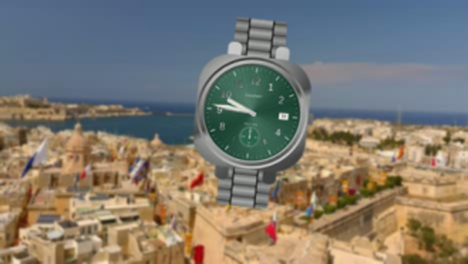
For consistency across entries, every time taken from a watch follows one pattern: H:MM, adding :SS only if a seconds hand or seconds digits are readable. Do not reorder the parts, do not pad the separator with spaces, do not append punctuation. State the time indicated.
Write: 9:46
